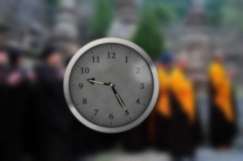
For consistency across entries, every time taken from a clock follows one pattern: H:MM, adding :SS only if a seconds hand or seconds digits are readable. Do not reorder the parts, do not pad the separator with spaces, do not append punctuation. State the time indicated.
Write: 9:25
